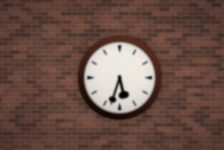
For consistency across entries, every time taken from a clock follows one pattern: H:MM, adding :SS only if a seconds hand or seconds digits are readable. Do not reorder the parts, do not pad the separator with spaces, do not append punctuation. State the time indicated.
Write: 5:33
